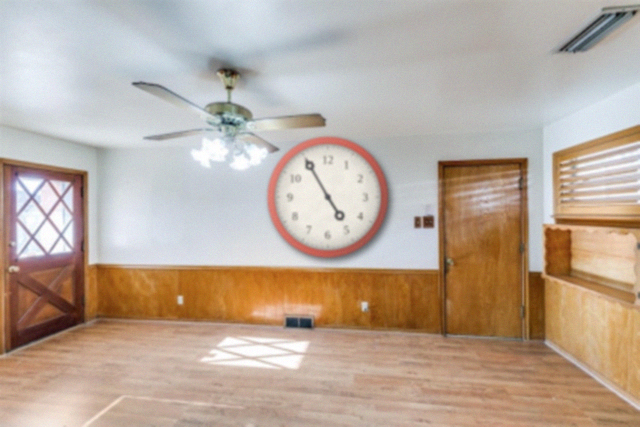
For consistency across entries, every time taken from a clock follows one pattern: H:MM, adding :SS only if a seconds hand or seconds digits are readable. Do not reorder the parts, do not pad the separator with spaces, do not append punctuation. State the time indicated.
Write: 4:55
